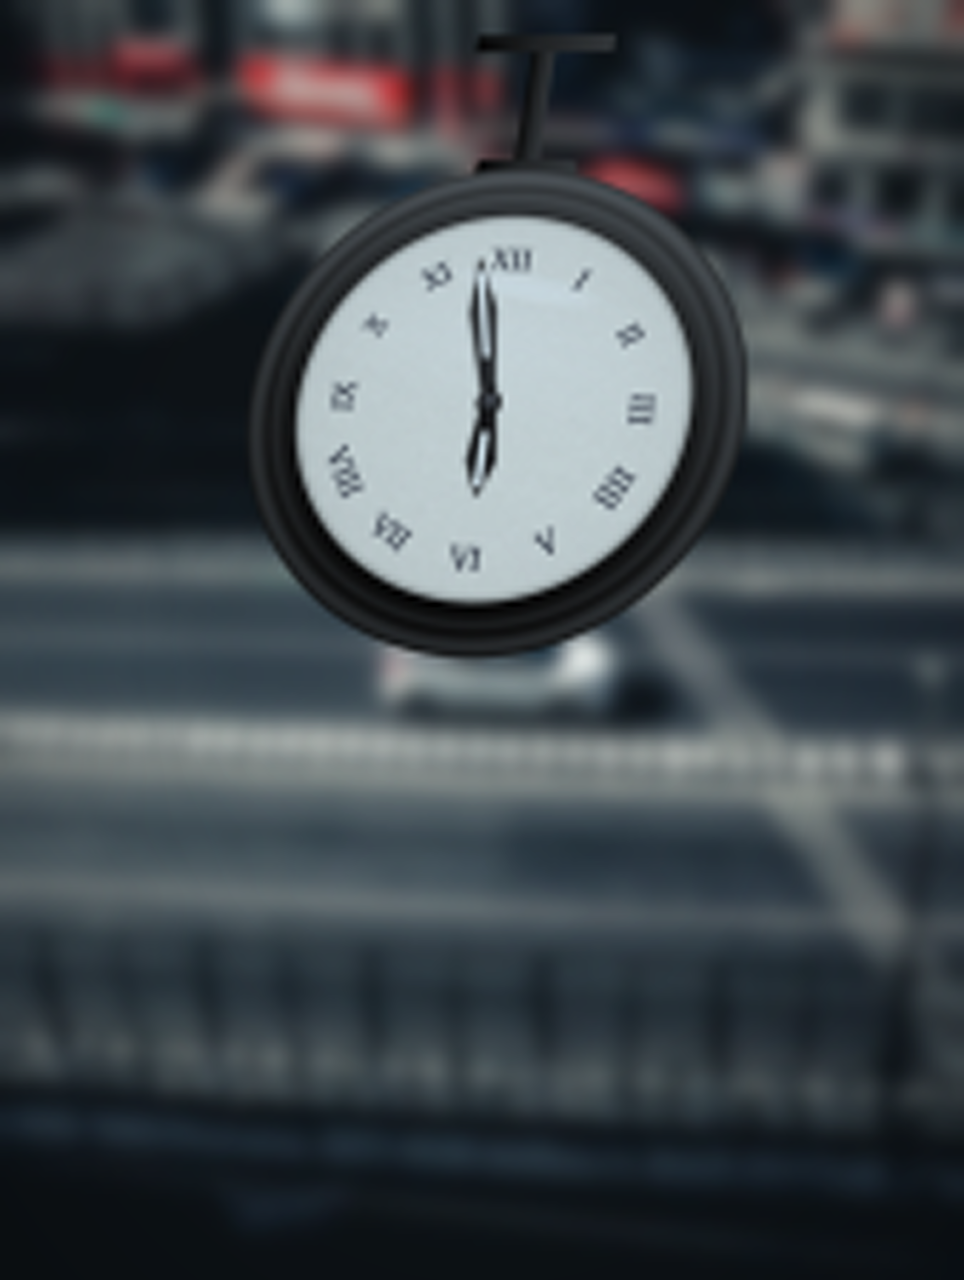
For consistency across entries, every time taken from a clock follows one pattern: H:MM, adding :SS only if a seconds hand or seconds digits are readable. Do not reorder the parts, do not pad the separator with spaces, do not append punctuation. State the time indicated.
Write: 5:58
